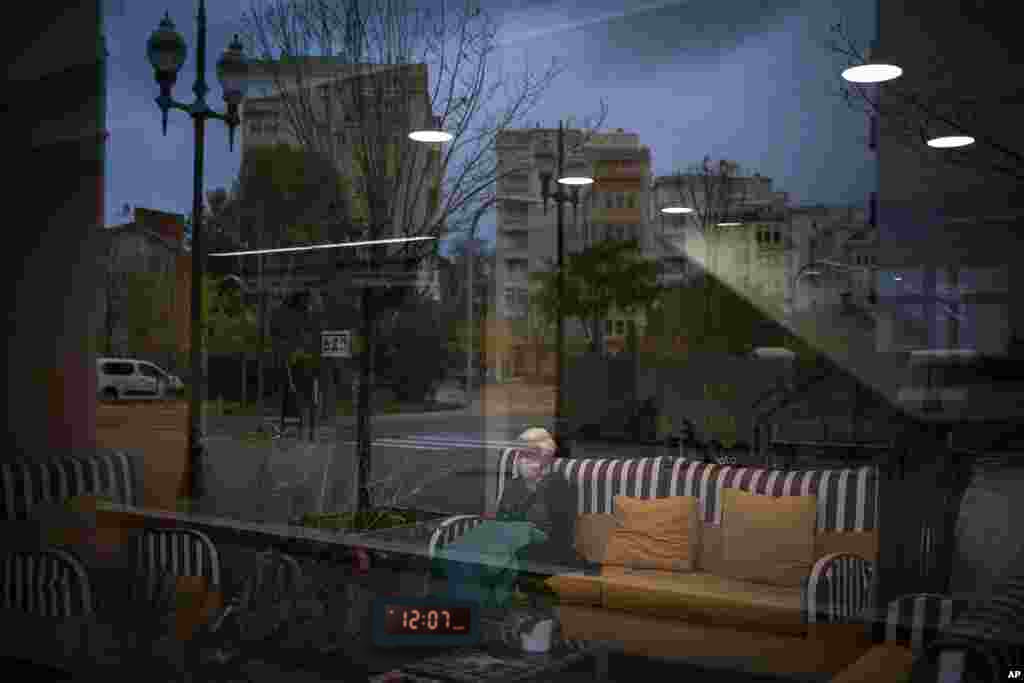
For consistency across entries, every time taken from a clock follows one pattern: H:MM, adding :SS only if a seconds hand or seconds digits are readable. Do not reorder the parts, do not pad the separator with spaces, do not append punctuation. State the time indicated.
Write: 12:07
